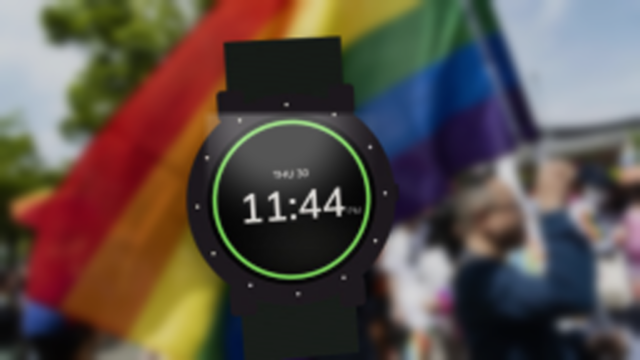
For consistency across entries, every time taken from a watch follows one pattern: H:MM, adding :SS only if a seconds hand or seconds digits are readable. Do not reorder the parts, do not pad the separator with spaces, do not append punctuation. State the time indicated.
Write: 11:44
